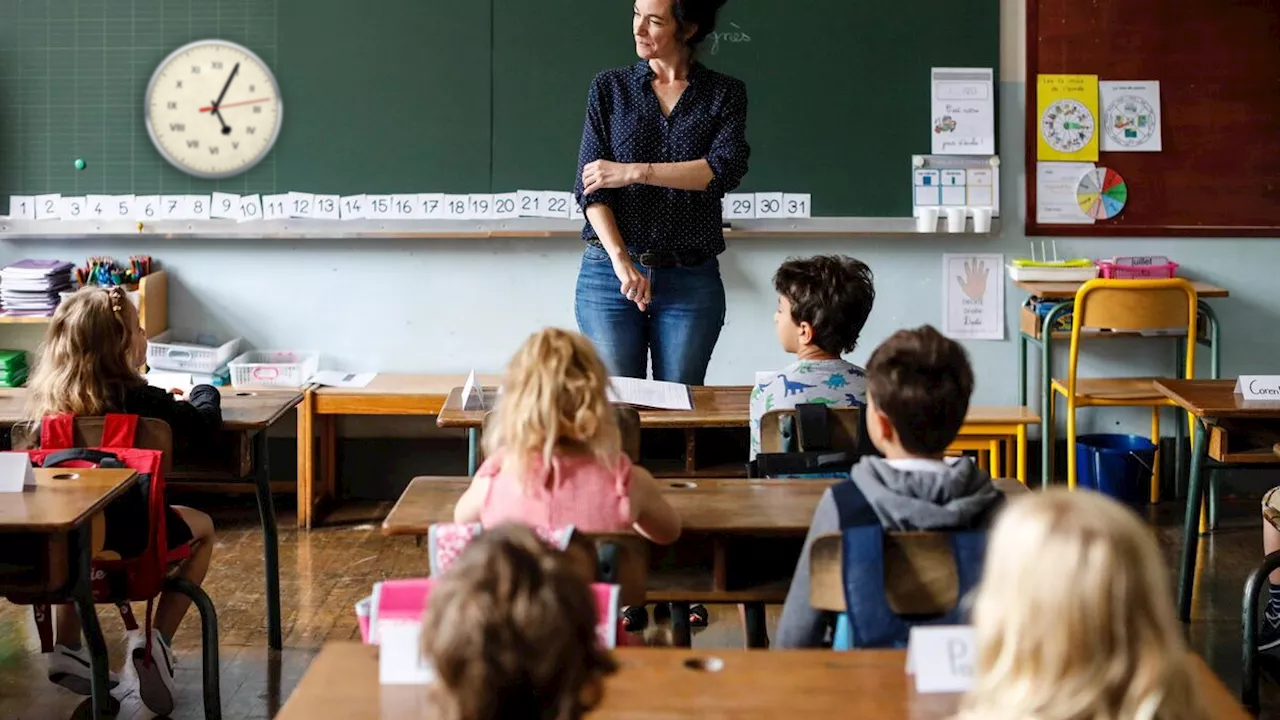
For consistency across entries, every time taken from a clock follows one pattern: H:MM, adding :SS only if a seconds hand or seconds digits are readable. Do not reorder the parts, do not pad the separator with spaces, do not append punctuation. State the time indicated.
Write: 5:04:13
